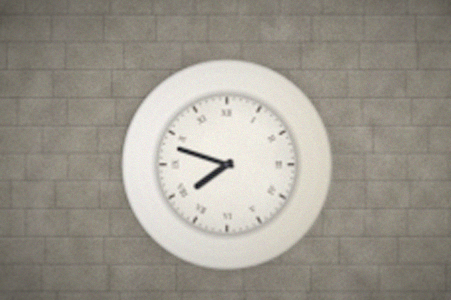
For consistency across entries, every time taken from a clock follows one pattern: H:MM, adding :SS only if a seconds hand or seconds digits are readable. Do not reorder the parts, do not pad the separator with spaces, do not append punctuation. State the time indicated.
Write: 7:48
